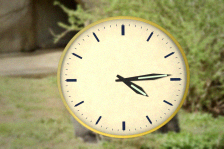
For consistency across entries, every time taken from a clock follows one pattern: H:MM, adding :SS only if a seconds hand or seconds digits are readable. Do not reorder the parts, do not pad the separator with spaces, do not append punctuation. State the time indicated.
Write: 4:14
